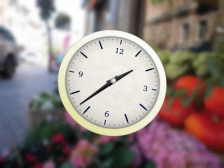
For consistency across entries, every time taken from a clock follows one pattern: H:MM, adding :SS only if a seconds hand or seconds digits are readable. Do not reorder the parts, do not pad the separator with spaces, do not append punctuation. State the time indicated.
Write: 1:37
